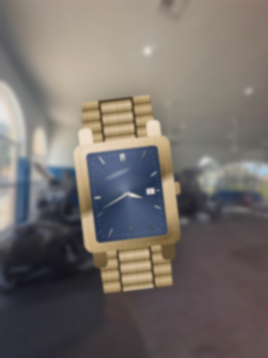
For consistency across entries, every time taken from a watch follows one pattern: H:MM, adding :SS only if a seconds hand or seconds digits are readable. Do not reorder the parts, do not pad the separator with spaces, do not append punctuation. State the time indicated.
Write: 3:41
